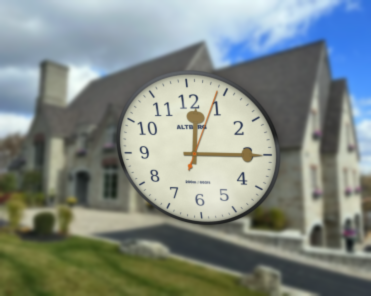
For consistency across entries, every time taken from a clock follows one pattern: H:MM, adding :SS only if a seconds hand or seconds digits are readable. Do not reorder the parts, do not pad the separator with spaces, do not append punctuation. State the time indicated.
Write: 12:15:04
